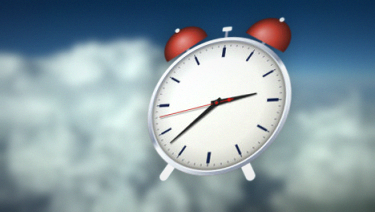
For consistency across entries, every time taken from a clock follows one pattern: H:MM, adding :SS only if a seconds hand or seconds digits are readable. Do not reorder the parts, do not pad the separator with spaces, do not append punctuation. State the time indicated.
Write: 2:37:43
